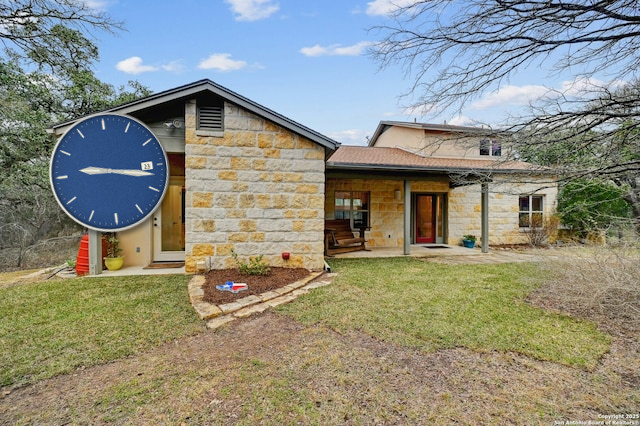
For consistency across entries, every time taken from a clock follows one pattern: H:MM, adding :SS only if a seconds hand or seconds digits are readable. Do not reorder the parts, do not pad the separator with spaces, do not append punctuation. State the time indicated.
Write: 9:17
